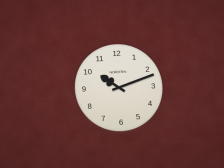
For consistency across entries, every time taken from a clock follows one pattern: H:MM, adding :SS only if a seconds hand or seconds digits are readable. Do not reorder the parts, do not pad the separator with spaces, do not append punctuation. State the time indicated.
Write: 10:12
